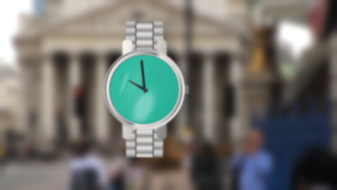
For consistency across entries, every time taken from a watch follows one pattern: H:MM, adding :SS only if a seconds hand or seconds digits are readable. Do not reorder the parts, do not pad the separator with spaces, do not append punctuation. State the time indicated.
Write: 9:59
